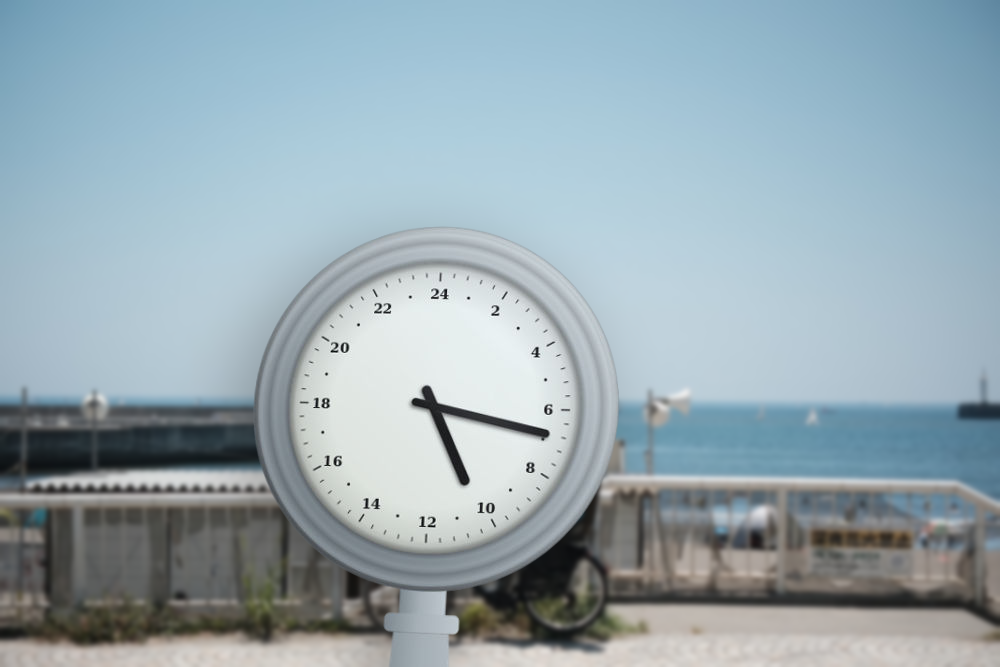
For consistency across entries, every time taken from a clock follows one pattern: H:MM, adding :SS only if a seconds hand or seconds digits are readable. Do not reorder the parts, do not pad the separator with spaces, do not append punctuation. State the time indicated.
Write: 10:17
